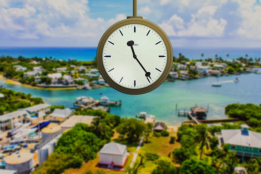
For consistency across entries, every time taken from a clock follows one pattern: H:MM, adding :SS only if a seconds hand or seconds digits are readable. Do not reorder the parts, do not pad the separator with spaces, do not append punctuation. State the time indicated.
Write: 11:24
